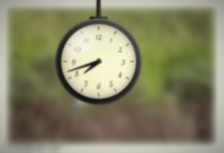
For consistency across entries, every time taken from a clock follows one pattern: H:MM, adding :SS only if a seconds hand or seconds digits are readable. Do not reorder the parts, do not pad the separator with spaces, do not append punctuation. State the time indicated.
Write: 7:42
